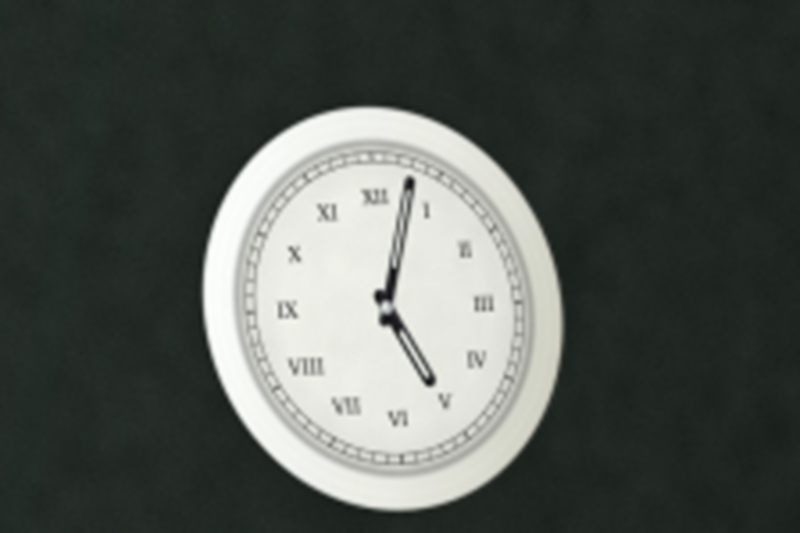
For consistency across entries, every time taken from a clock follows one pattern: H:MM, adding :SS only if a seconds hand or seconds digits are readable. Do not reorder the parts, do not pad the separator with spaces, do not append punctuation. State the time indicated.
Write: 5:03
